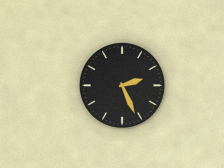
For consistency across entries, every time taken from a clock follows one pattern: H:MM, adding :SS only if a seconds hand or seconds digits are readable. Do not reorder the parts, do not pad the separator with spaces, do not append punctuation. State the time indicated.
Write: 2:26
